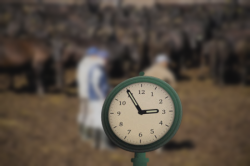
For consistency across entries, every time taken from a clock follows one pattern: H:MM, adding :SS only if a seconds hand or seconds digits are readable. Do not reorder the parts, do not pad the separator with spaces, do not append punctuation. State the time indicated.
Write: 2:55
